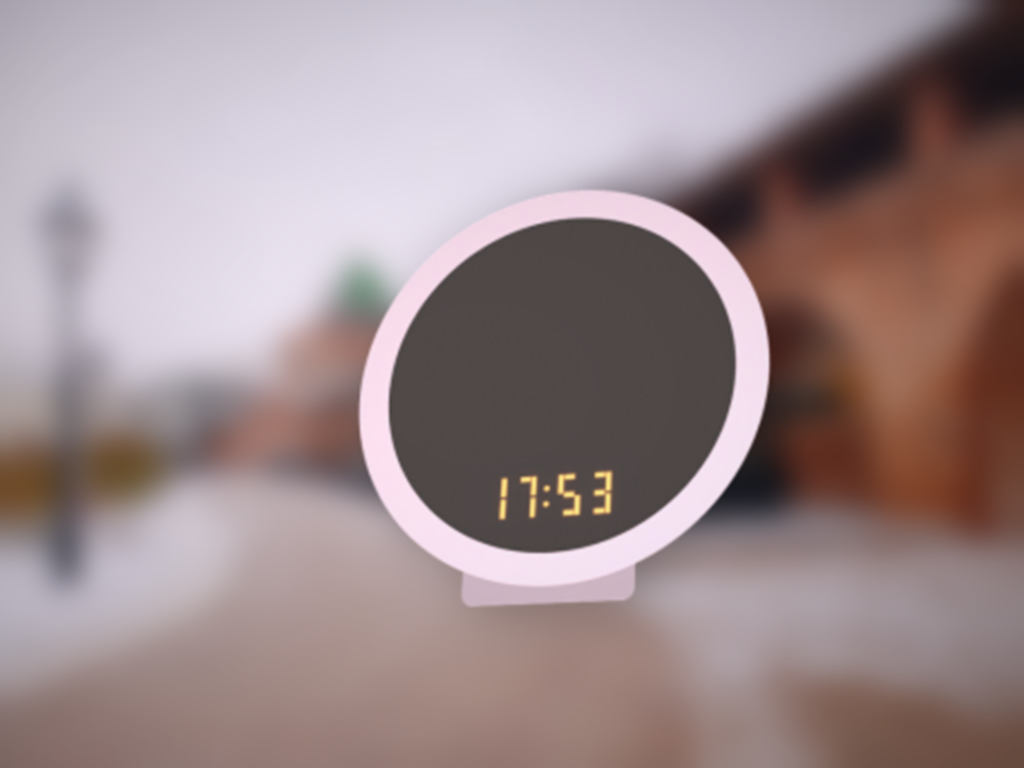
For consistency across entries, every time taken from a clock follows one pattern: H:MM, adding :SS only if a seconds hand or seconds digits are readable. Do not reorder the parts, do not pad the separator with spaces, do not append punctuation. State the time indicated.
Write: 17:53
